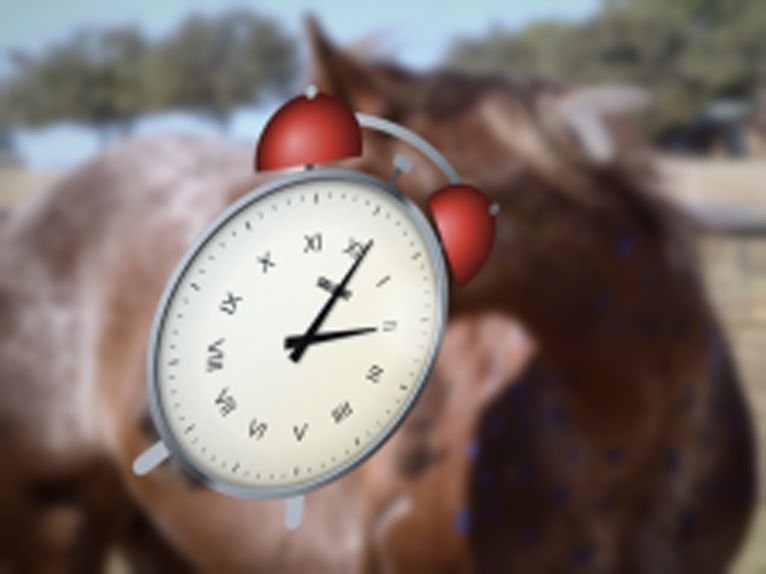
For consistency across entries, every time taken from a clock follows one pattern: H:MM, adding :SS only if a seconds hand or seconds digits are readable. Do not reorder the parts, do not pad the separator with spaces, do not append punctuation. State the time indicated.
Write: 2:01
